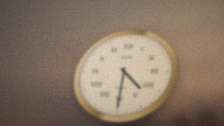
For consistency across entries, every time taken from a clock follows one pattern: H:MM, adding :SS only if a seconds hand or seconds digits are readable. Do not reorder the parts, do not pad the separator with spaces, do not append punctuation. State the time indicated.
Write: 4:30
